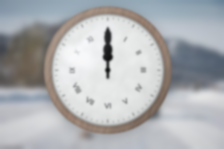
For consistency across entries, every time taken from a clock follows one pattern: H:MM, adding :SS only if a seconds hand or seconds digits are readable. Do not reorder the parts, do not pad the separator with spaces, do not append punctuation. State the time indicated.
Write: 12:00
